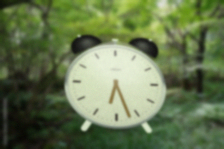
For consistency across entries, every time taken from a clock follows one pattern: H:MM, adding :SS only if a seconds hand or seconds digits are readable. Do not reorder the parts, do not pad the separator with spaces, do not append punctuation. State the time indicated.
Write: 6:27
